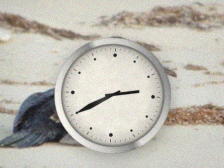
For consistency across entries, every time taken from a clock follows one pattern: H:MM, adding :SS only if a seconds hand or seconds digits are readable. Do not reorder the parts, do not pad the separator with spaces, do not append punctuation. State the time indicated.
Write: 2:40
